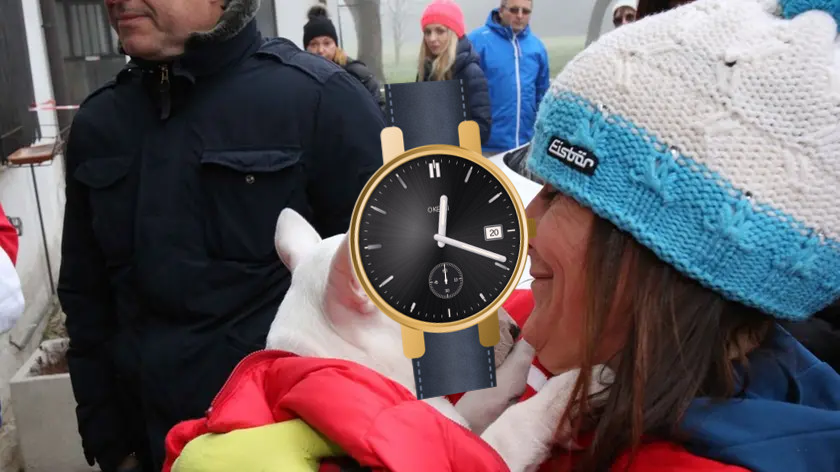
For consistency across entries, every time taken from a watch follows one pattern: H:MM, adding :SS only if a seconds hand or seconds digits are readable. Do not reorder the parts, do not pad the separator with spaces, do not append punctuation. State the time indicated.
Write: 12:19
